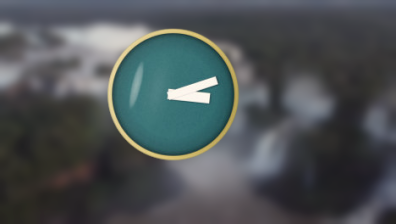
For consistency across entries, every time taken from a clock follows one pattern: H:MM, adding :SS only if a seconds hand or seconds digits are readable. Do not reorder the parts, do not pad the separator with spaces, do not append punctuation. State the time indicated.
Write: 3:12
